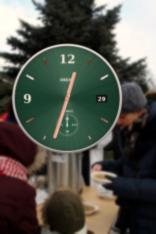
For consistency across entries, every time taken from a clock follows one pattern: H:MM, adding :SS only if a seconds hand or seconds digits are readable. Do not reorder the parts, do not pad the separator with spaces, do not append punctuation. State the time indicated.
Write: 12:33
